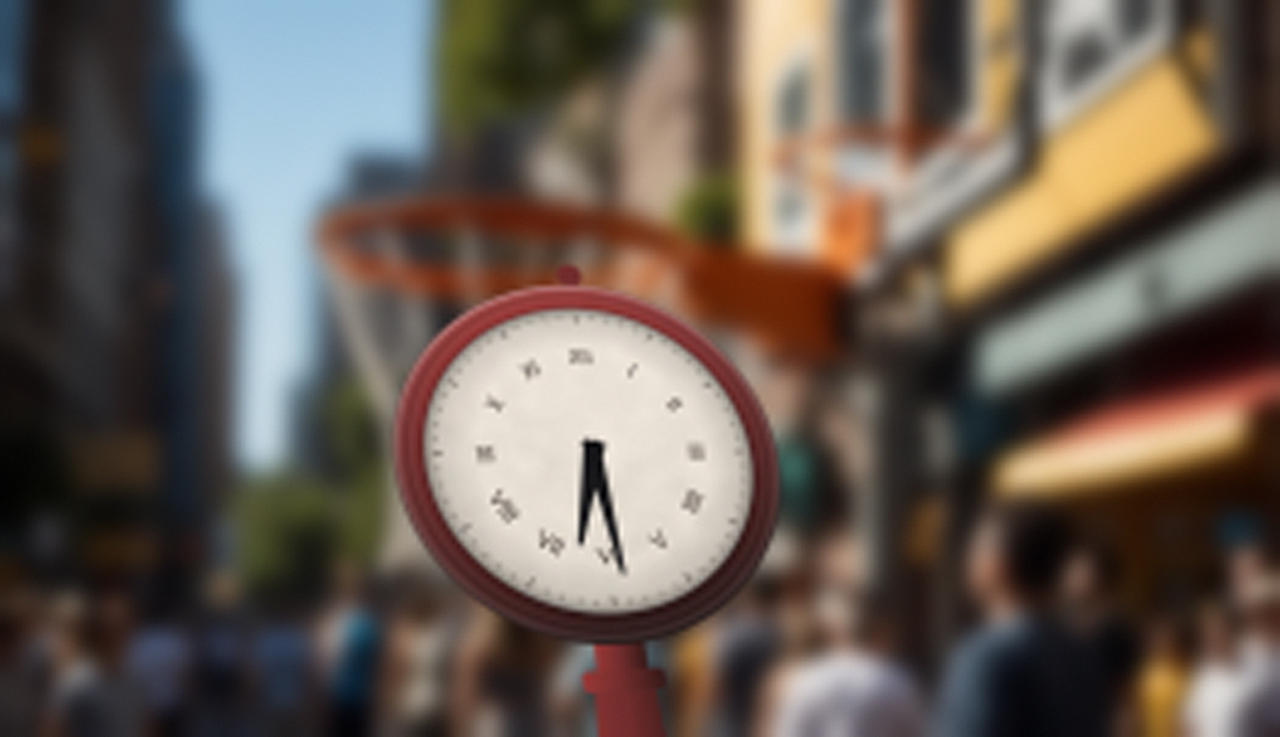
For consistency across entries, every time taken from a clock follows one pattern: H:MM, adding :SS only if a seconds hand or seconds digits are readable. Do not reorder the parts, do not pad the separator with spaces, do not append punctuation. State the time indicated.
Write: 6:29
